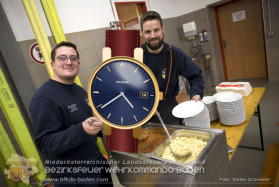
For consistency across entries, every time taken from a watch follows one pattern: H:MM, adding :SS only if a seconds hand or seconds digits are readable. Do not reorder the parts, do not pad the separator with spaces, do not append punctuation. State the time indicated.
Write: 4:39
